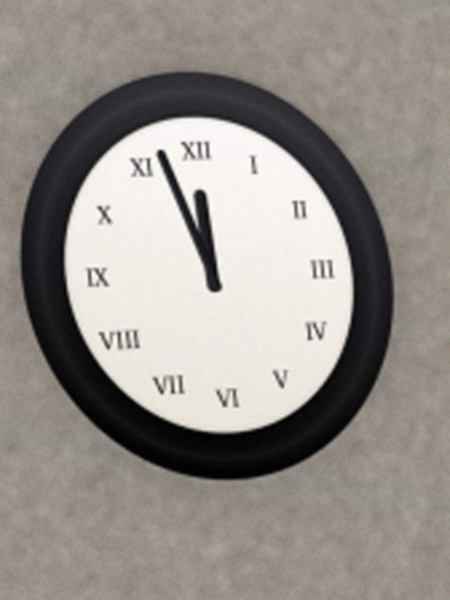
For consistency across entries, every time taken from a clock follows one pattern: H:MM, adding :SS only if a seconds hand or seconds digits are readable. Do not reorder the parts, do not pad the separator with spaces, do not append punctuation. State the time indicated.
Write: 11:57
